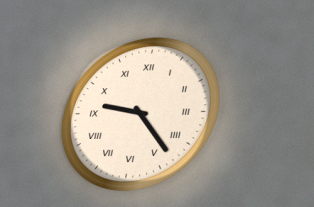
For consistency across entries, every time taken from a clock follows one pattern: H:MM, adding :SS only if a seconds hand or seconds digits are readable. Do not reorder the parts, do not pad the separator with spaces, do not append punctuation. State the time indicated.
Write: 9:23
